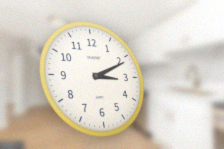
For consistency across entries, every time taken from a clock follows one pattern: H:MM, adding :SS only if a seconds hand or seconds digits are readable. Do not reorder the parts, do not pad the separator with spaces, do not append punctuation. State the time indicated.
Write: 3:11
